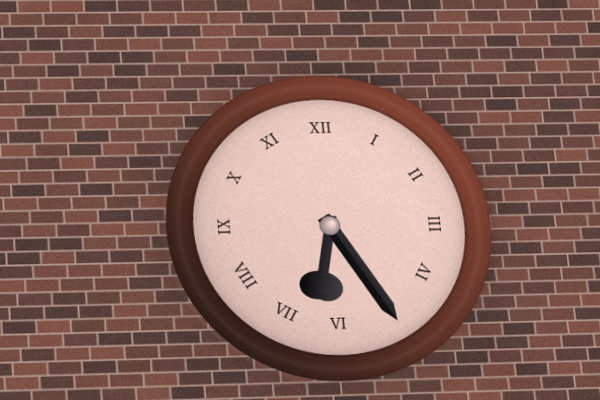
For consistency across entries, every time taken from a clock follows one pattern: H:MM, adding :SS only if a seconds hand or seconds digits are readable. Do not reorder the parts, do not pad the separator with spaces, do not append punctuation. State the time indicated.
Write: 6:25
